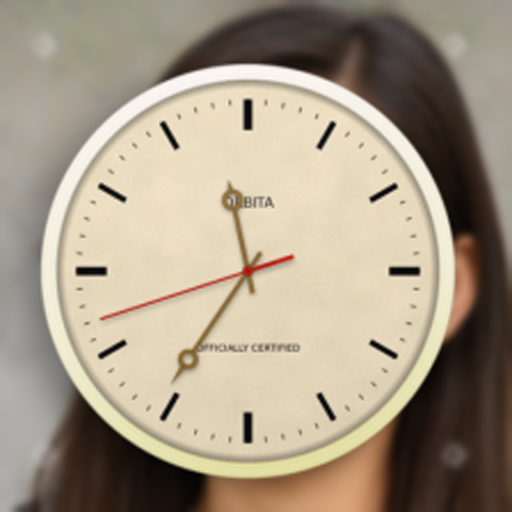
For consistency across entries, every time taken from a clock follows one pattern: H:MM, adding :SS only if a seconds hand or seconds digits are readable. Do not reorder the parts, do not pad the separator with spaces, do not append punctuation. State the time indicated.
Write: 11:35:42
